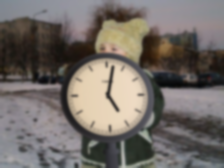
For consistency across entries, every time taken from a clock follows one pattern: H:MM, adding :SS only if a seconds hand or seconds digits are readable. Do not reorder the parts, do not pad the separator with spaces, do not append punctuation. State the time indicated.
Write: 5:02
